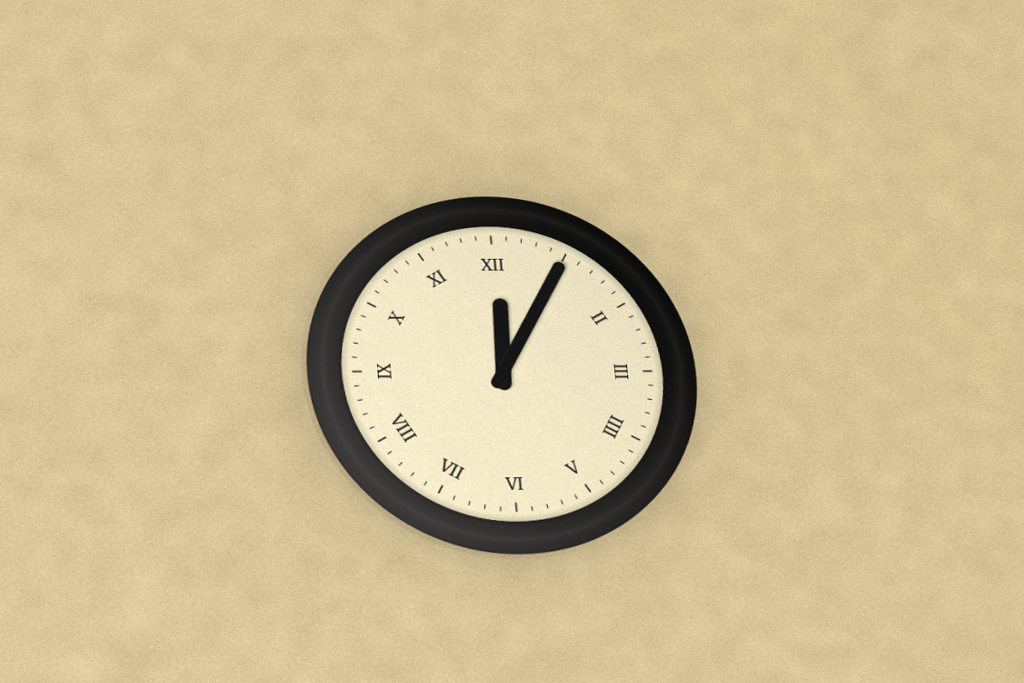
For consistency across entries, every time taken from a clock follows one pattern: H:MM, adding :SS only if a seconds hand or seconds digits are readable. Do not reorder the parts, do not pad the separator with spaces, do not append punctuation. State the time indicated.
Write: 12:05
